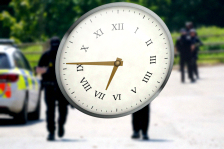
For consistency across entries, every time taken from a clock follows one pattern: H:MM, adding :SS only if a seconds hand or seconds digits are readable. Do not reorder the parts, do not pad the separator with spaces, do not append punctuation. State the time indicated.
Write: 6:46
